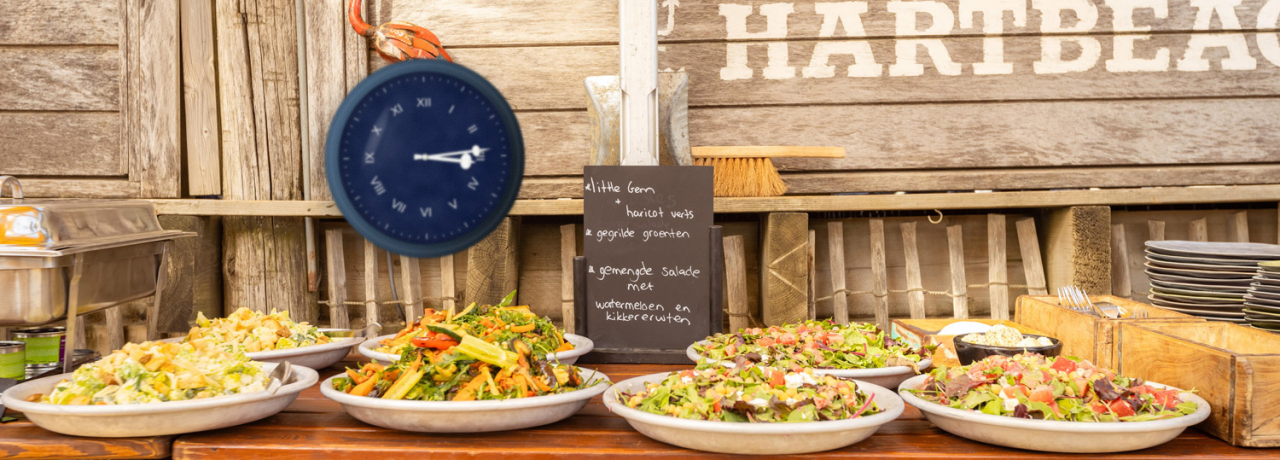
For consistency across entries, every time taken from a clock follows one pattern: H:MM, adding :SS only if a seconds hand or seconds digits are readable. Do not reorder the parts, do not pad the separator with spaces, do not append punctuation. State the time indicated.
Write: 3:14
